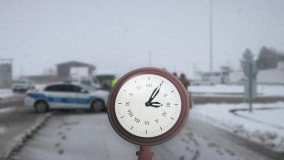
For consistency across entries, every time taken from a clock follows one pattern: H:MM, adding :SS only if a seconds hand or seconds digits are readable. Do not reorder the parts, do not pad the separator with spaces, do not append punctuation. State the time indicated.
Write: 3:05
